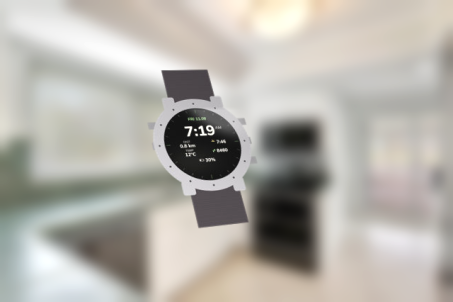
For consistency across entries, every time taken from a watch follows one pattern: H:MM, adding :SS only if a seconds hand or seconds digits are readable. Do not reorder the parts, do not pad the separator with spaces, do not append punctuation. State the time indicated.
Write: 7:19
